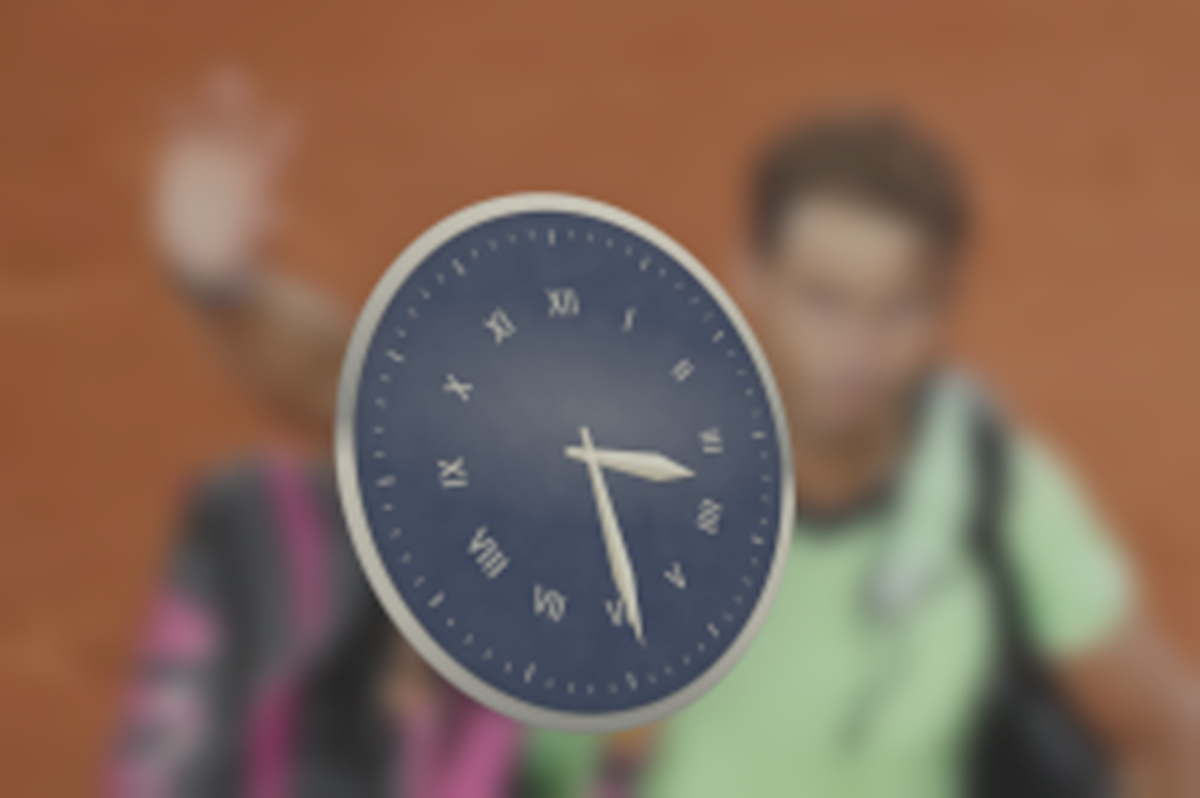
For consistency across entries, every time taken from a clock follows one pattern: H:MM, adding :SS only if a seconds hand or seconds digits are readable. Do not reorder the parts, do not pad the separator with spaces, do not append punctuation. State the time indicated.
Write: 3:29
